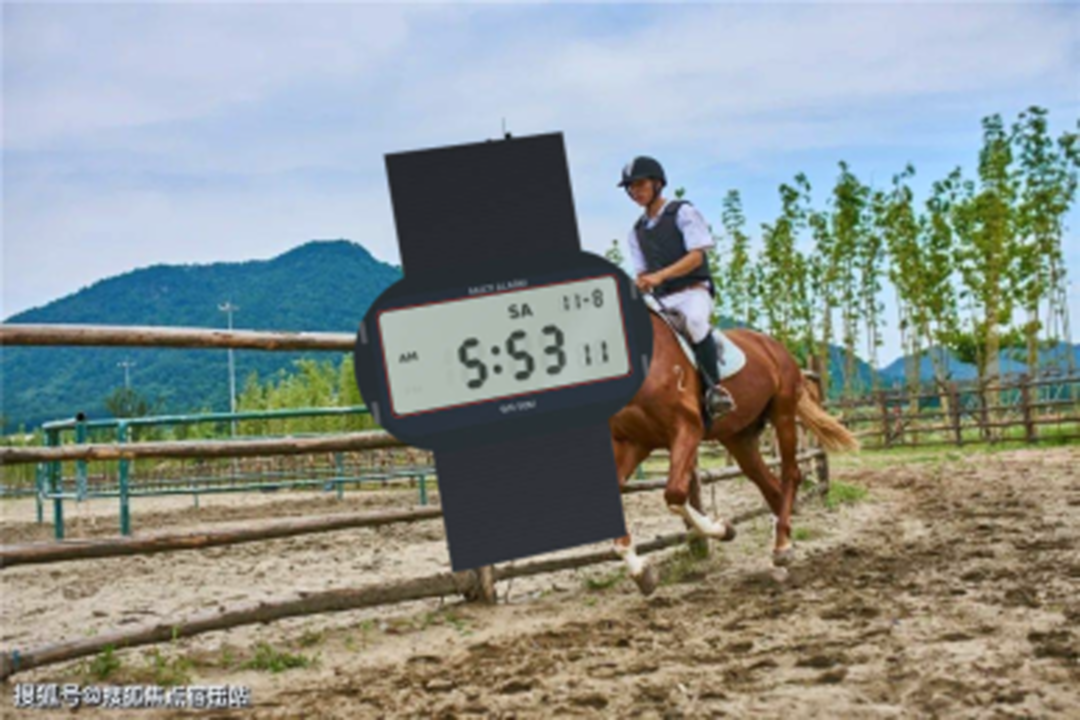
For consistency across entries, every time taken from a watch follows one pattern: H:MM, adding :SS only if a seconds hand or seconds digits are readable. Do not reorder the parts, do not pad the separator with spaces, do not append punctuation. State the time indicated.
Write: 5:53:11
